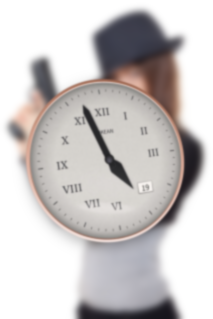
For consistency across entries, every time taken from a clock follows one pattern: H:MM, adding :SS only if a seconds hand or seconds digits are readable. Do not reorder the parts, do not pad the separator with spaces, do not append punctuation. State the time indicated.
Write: 4:57
